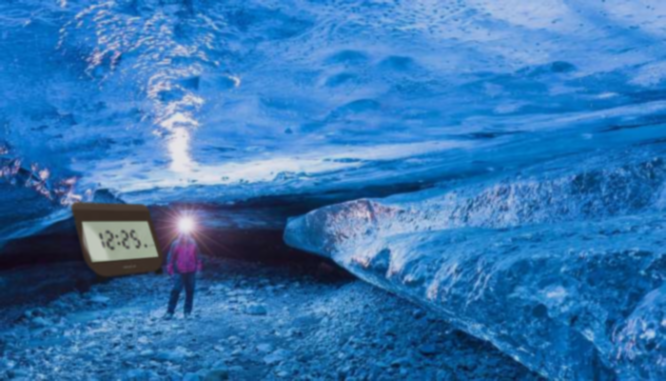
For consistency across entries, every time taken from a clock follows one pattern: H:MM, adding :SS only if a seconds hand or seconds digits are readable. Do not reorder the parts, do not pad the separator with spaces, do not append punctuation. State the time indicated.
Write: 12:25
